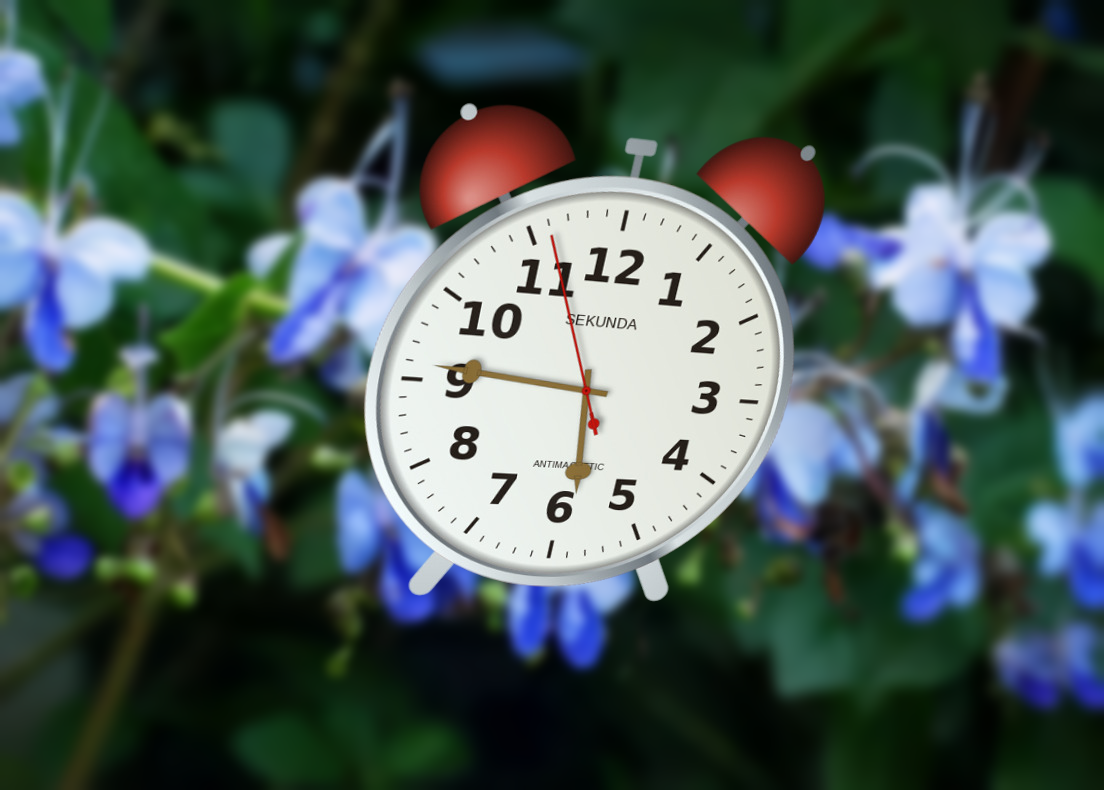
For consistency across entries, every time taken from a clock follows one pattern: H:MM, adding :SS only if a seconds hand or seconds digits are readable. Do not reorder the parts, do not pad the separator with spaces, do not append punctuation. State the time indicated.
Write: 5:45:56
